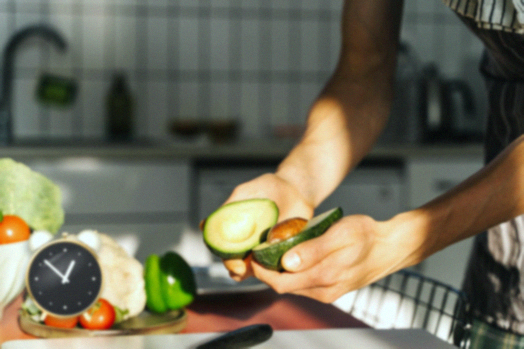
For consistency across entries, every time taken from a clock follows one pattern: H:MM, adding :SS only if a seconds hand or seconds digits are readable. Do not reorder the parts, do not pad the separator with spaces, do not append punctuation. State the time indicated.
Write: 12:52
